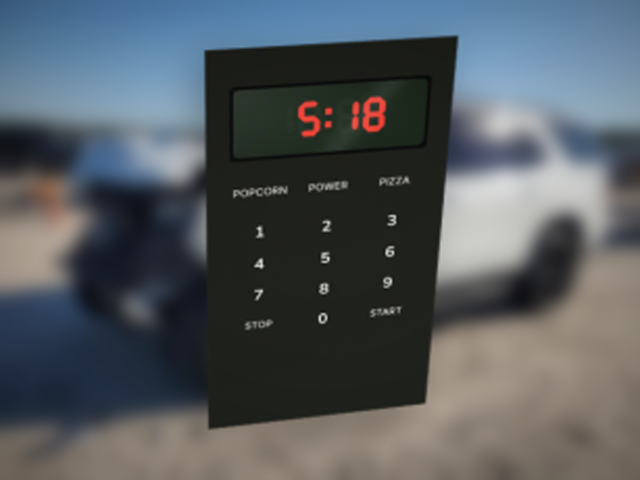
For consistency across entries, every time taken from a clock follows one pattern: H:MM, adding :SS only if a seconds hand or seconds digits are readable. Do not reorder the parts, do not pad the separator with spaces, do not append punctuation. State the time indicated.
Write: 5:18
